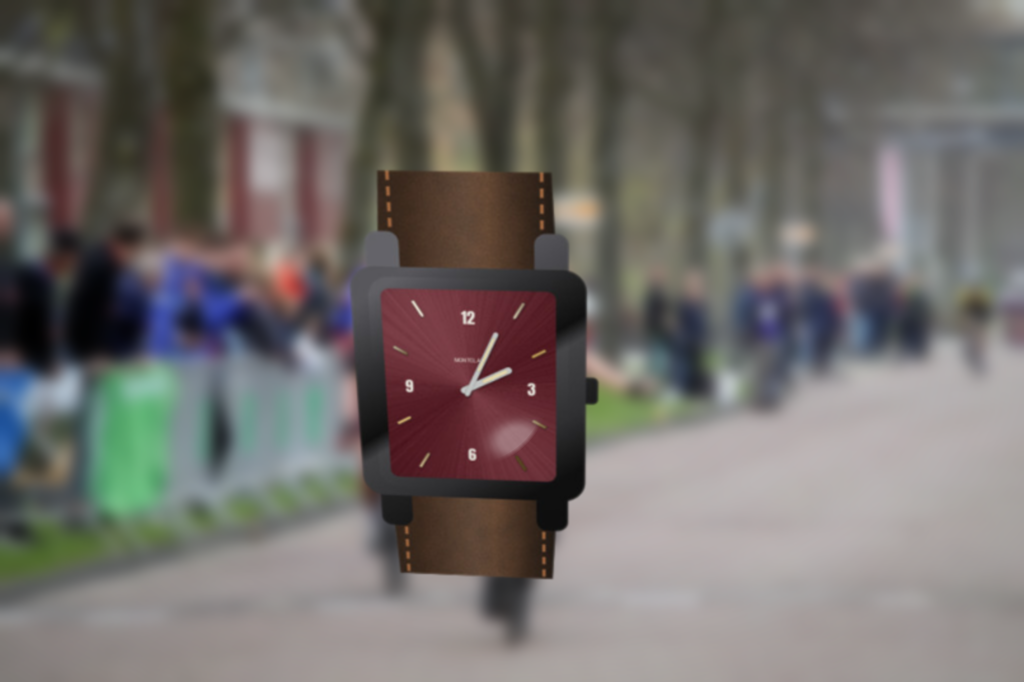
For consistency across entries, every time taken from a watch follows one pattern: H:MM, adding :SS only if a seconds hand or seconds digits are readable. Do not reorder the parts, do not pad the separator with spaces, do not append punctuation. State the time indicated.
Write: 2:04
